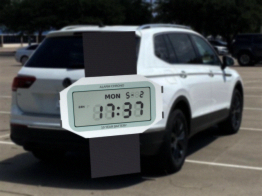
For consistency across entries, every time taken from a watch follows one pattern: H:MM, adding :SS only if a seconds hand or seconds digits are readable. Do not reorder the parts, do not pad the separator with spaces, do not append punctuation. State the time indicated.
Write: 17:37
